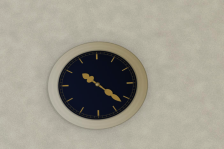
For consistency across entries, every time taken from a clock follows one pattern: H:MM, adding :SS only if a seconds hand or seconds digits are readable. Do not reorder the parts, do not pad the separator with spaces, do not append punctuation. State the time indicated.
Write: 10:22
